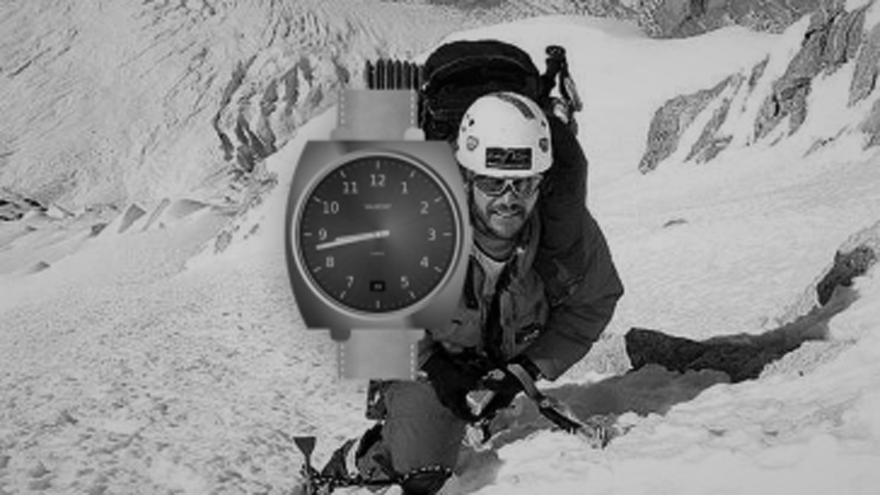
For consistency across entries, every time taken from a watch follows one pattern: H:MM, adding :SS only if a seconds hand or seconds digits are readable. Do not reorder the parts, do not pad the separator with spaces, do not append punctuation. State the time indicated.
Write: 8:43
